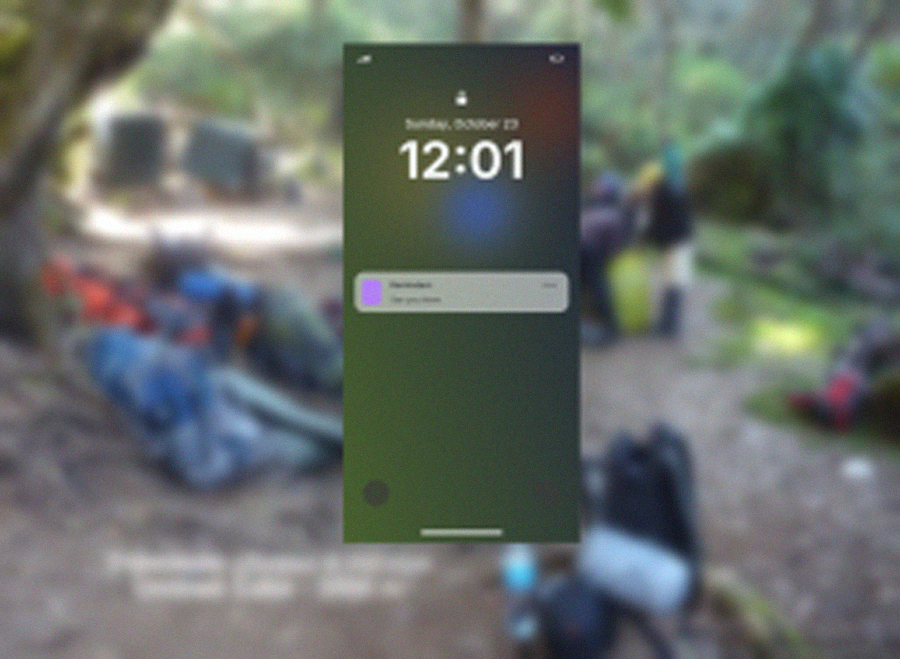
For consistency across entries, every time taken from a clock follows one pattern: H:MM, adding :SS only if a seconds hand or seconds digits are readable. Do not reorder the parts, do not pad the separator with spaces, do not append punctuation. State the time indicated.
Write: 12:01
